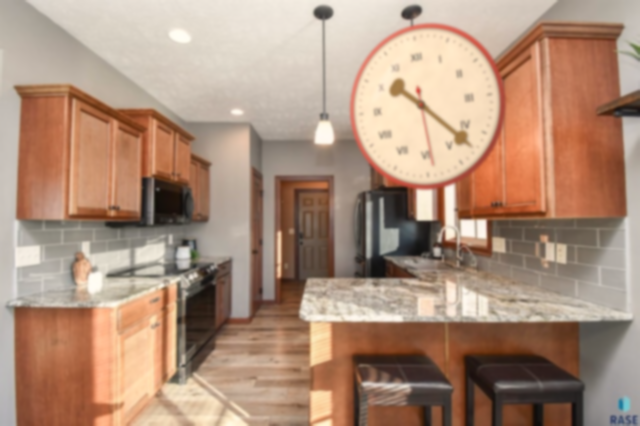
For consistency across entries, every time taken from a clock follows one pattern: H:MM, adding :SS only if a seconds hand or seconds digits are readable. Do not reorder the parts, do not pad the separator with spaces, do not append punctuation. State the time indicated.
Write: 10:22:29
